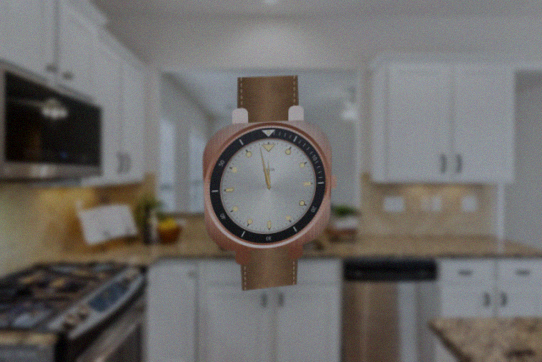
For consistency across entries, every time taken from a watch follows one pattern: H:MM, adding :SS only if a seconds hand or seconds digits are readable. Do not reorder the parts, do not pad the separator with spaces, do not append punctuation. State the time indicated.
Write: 11:58
